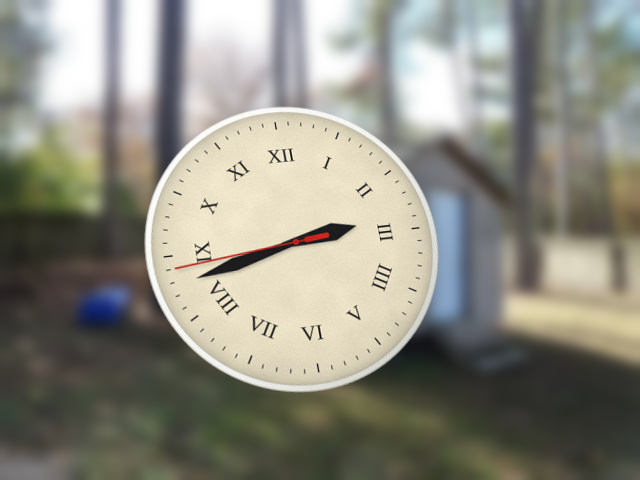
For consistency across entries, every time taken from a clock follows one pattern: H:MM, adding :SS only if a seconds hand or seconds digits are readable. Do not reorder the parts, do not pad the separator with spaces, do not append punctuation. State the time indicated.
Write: 2:42:44
